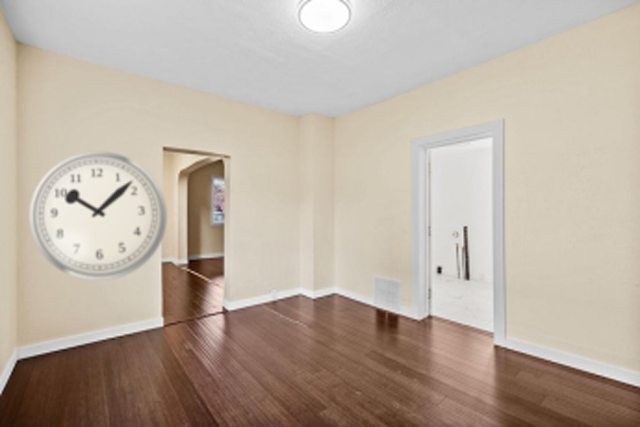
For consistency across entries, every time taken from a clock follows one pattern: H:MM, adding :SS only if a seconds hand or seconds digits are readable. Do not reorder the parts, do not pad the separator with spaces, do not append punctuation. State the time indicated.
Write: 10:08
